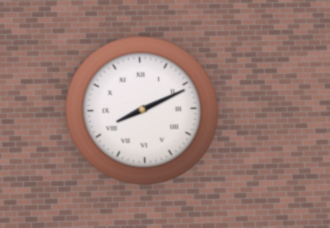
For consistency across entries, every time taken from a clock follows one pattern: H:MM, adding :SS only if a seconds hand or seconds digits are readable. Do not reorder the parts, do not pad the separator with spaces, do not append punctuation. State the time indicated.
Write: 8:11
